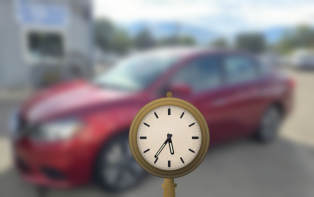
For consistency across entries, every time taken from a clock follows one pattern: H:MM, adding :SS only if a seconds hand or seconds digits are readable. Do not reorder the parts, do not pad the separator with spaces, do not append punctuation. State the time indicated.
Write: 5:36
